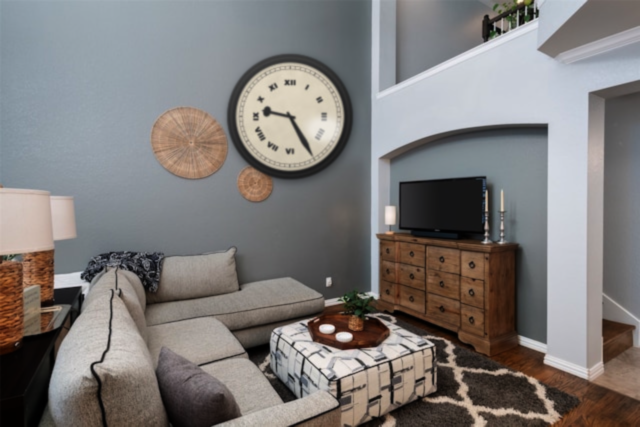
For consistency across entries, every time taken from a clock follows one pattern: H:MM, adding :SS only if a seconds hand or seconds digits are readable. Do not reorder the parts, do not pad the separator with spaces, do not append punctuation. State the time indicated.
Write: 9:25
